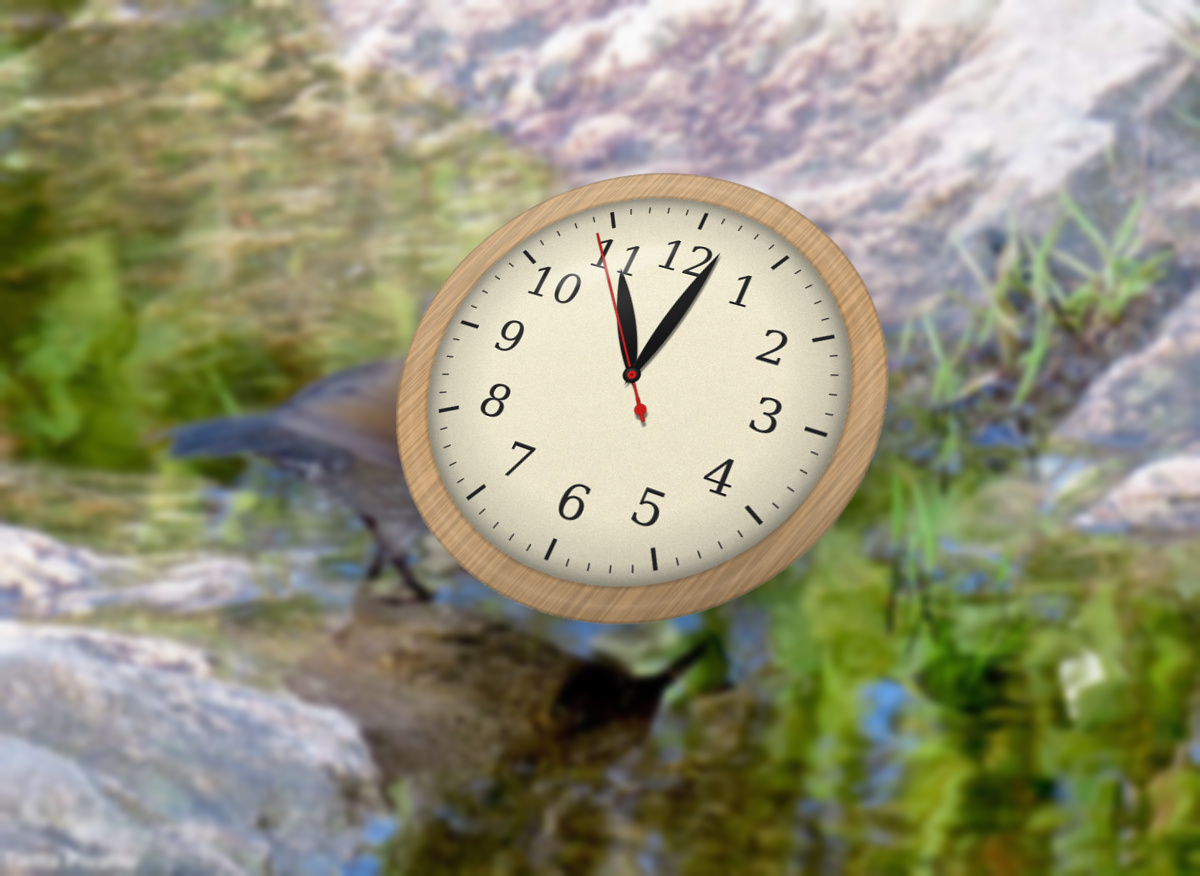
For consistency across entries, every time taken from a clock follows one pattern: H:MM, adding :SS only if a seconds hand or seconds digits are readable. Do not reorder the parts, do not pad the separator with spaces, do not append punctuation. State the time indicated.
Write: 11:01:54
